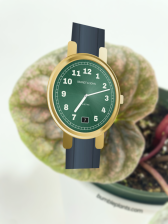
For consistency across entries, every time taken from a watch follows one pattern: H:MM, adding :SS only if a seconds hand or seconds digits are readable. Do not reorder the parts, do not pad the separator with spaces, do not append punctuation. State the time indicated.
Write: 7:12
